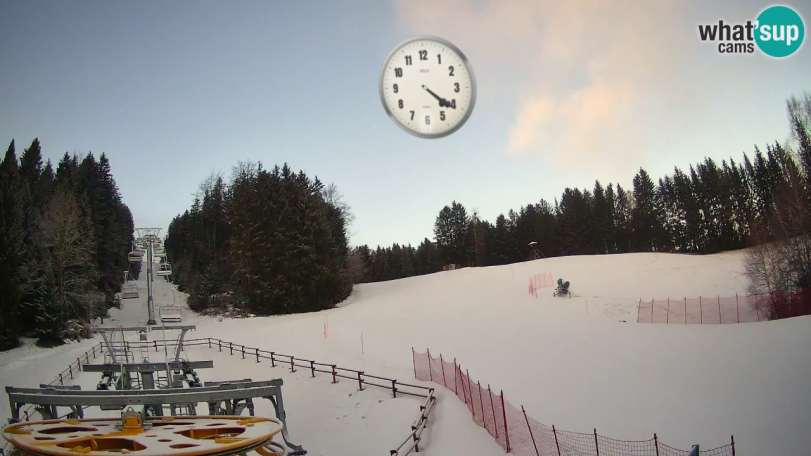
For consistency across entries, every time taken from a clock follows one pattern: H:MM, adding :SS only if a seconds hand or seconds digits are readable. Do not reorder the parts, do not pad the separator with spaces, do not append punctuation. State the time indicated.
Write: 4:21
